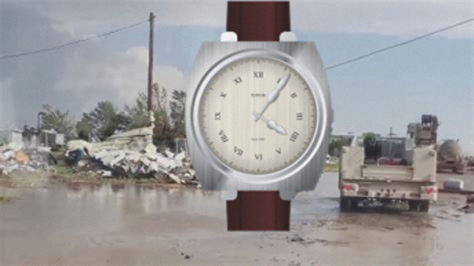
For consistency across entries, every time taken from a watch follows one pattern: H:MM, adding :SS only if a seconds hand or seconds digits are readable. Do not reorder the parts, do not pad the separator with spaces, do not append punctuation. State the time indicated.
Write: 4:06
